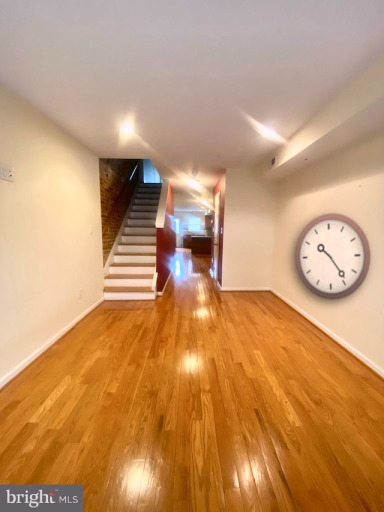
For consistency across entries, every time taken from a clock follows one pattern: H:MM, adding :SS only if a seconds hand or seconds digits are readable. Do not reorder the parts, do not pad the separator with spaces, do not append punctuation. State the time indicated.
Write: 10:24
